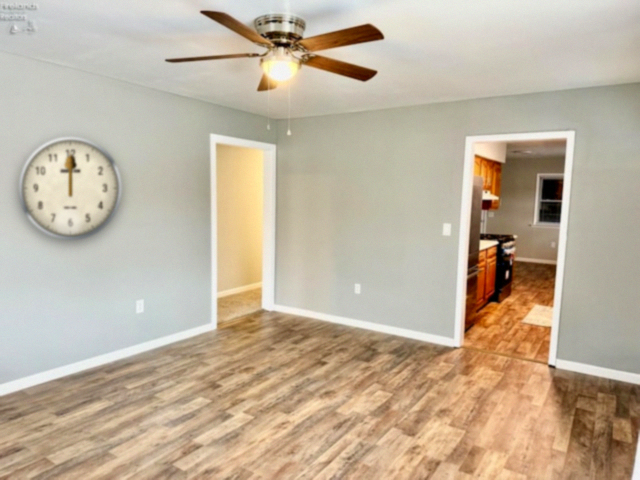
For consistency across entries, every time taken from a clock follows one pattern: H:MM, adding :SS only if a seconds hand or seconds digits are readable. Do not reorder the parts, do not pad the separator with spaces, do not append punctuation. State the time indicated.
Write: 12:00
